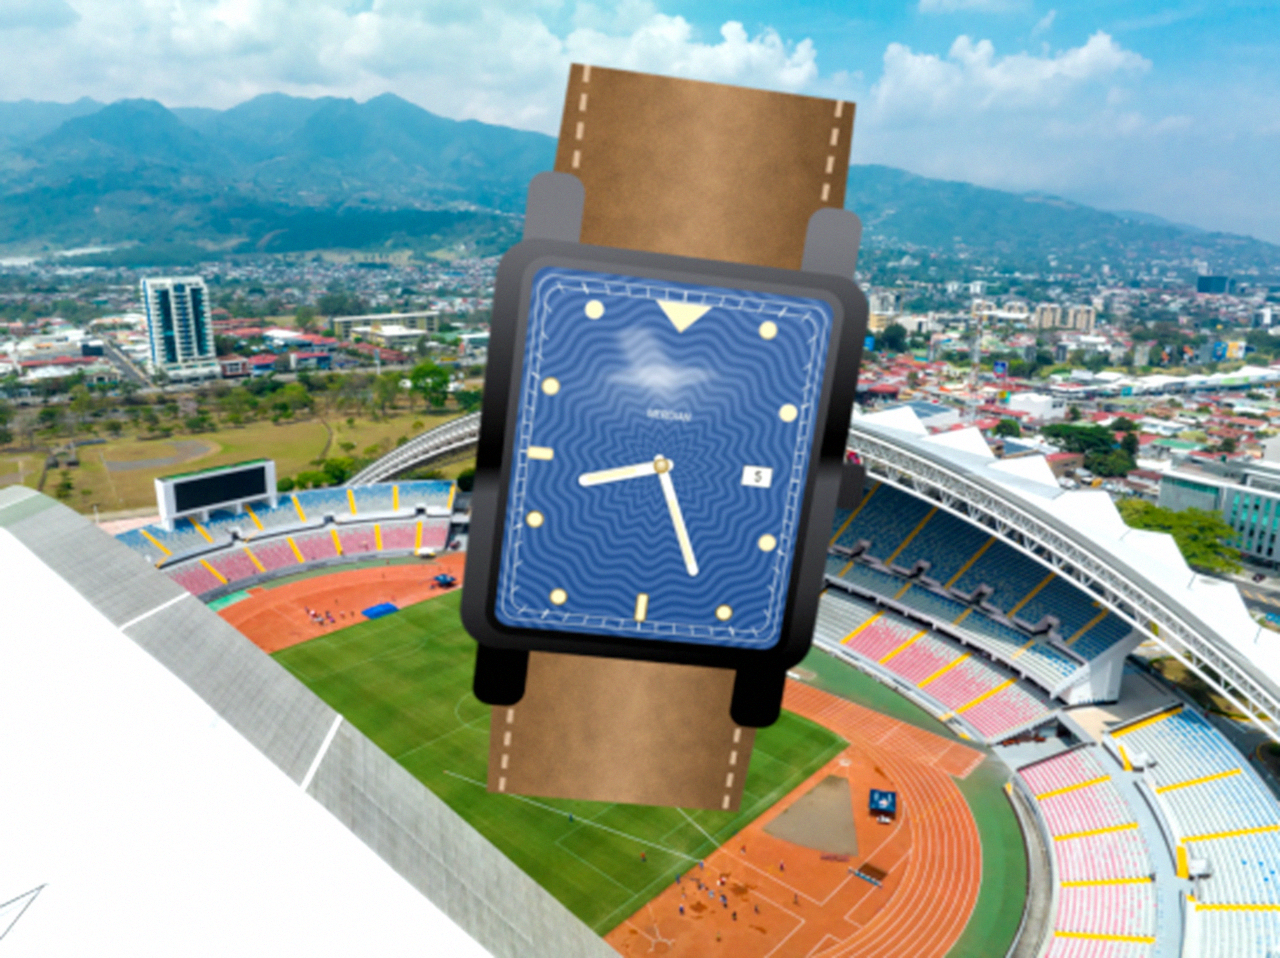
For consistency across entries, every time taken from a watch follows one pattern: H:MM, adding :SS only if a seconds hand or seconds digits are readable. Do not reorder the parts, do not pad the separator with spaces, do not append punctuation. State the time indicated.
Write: 8:26
